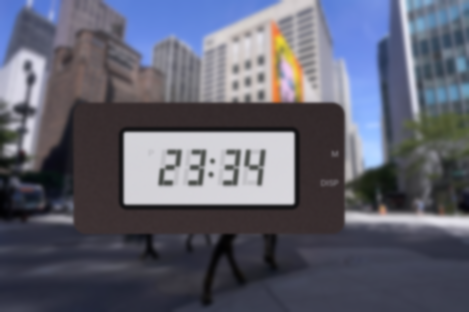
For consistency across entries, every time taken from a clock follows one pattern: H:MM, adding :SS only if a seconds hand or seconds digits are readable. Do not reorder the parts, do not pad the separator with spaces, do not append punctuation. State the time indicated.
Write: 23:34
